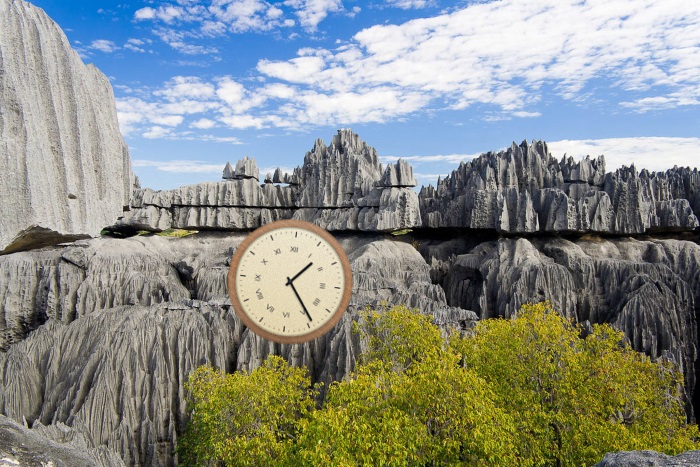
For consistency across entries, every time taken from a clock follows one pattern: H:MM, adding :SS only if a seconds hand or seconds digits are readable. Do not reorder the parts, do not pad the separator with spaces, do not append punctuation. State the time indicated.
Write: 1:24
